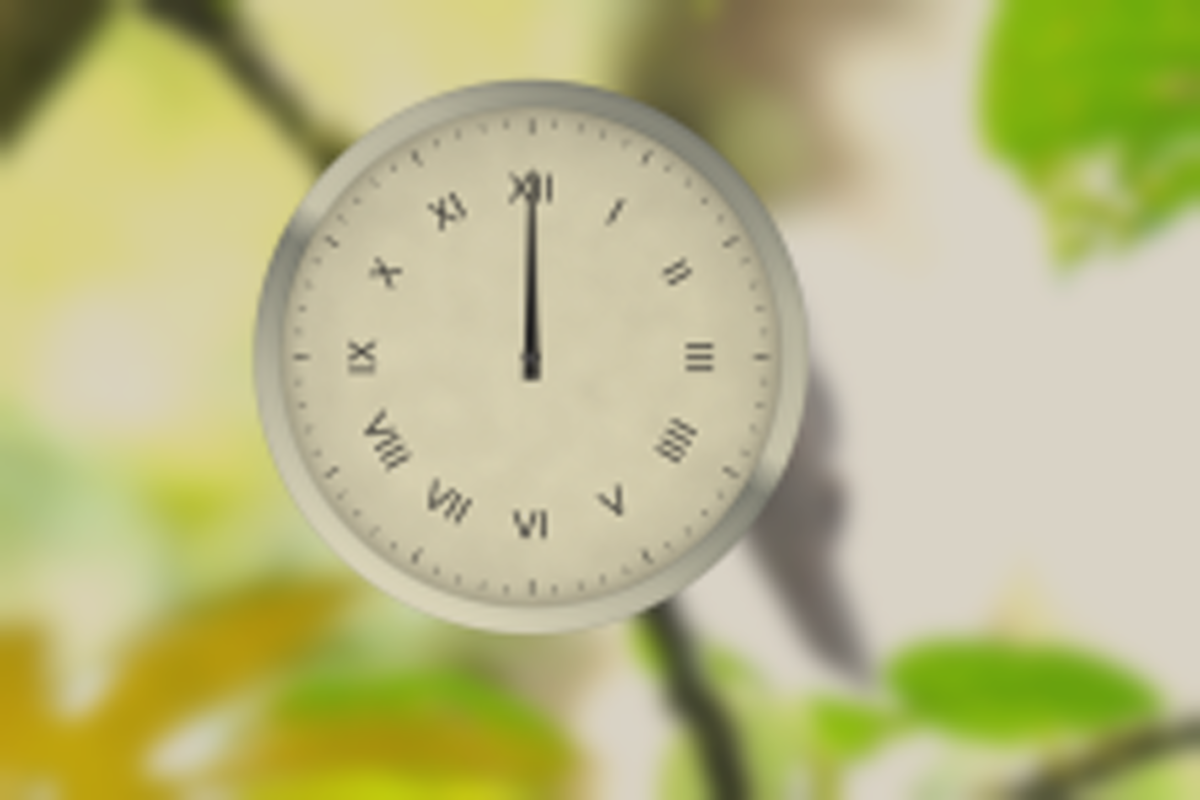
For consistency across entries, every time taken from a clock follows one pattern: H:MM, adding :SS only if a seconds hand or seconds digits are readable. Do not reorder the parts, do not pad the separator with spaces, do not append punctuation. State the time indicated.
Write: 12:00
